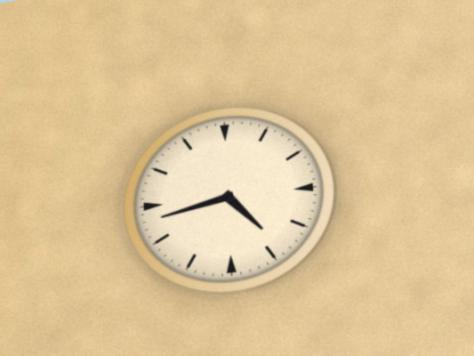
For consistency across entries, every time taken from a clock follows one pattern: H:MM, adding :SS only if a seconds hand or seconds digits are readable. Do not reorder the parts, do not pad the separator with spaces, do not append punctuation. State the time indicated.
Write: 4:43
